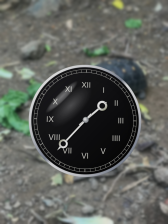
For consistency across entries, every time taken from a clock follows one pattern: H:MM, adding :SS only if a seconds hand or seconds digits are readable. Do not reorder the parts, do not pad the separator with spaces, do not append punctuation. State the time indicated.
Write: 1:37
